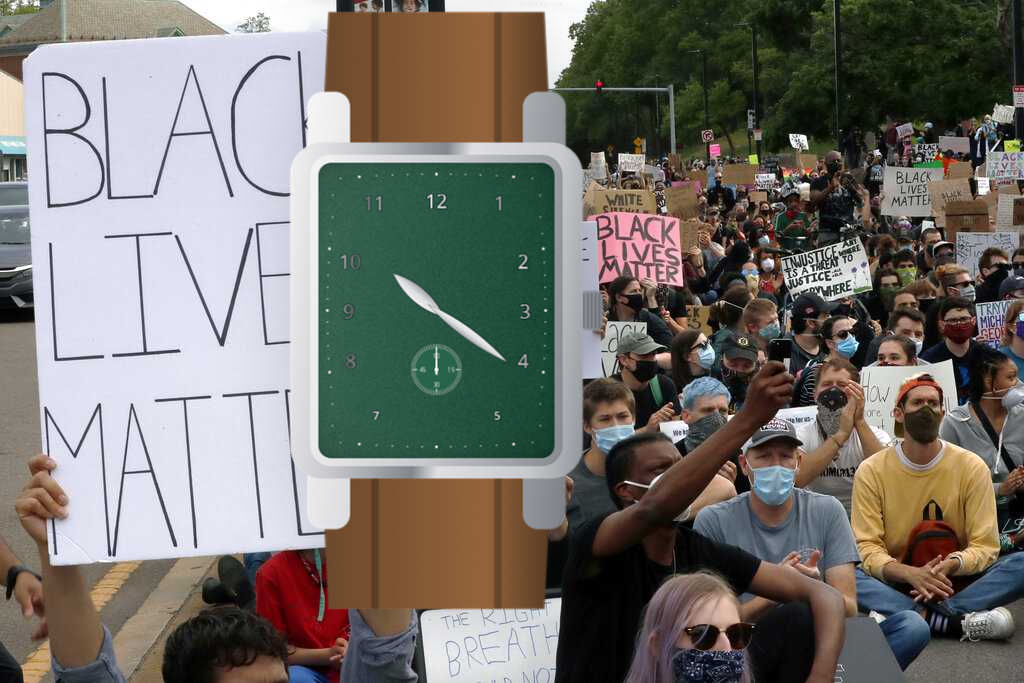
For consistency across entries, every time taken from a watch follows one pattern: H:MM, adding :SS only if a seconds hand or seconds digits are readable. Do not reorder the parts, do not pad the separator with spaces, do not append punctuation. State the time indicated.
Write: 10:21
